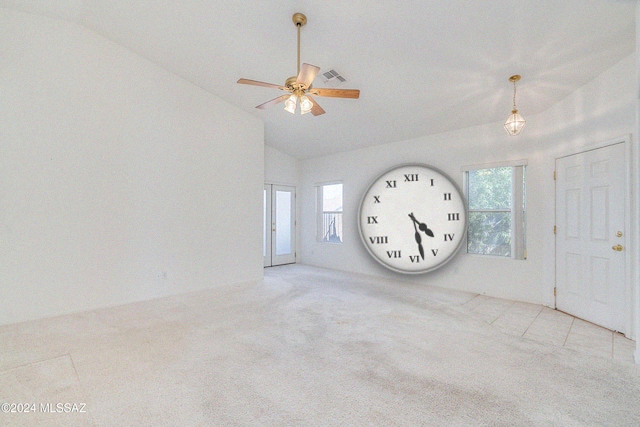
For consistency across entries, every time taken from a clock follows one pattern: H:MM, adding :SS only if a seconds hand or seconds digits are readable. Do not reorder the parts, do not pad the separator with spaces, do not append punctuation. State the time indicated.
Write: 4:28
